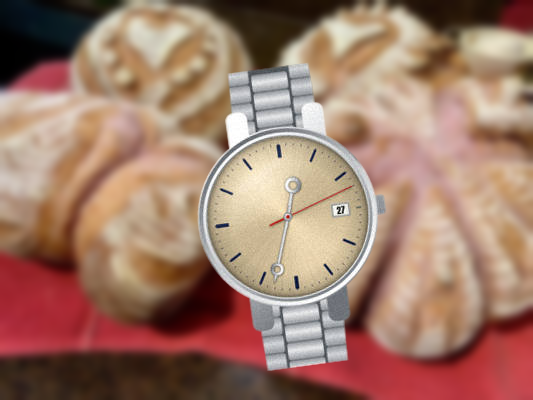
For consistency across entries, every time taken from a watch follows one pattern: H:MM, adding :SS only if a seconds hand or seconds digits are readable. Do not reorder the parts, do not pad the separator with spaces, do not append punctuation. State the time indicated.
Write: 12:33:12
